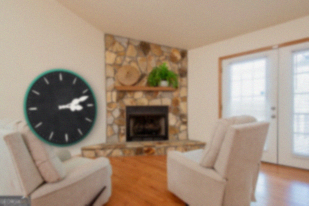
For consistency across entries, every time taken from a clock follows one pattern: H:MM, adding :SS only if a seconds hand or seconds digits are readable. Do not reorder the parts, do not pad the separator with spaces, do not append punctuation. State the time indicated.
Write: 3:12
